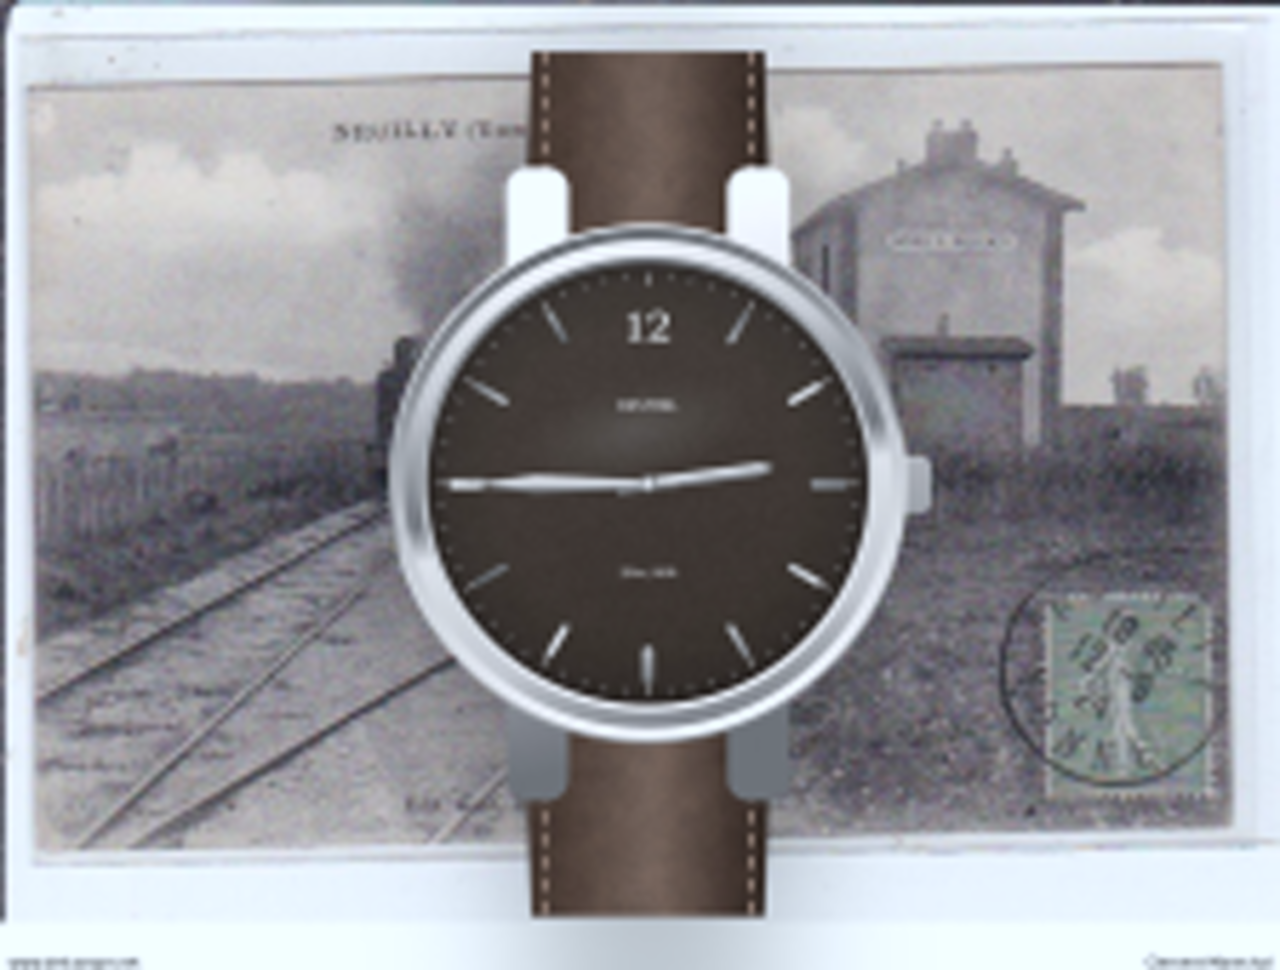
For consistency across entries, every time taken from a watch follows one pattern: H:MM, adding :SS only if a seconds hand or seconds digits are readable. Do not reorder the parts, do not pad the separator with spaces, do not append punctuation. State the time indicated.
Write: 2:45
